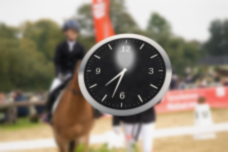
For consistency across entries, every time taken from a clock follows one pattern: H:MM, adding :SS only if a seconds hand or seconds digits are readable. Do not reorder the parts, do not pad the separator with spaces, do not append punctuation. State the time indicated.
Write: 7:33
